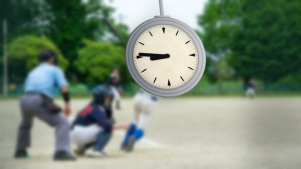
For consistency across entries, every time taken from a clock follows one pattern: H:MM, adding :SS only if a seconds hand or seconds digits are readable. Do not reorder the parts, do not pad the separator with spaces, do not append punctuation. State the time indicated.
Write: 8:46
